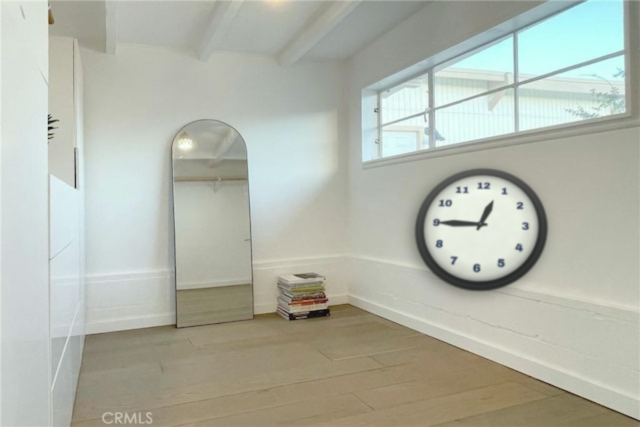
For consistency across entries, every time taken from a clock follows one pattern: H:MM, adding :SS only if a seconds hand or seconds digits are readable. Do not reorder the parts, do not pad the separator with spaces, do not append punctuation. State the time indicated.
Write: 12:45
